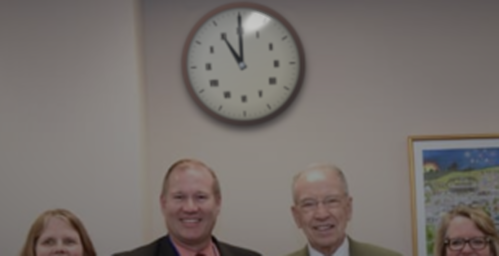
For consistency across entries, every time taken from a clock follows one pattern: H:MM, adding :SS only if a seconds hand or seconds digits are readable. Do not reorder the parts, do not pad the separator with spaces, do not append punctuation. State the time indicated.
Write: 11:00
